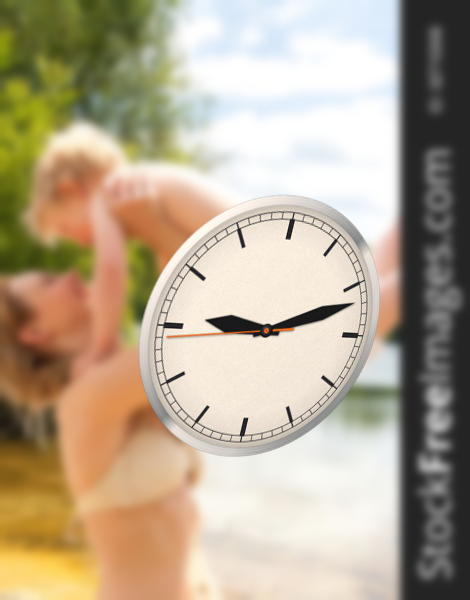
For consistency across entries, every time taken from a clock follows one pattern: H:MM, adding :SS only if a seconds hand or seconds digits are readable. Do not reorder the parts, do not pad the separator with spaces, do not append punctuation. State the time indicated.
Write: 9:11:44
